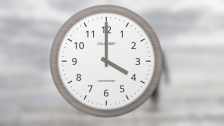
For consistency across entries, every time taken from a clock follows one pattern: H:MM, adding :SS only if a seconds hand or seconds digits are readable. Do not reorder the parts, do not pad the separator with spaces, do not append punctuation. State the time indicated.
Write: 4:00
